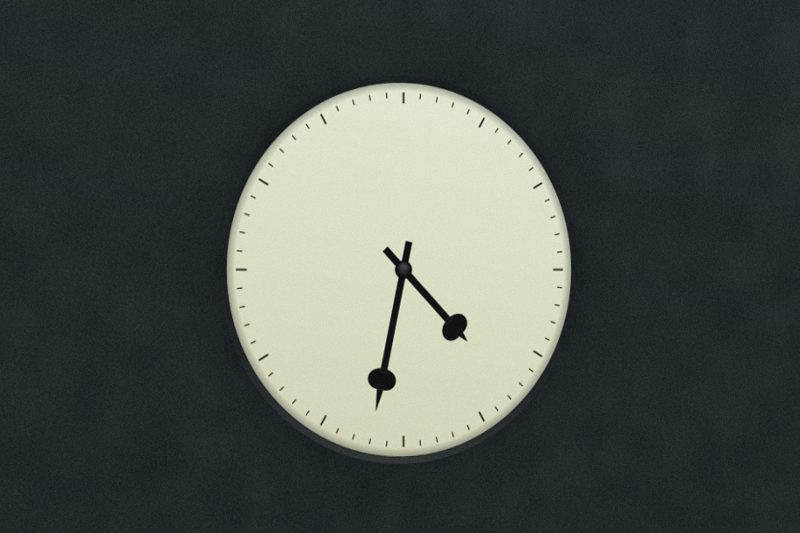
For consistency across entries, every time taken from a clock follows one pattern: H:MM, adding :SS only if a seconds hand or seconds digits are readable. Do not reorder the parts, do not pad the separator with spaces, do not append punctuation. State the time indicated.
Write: 4:32
